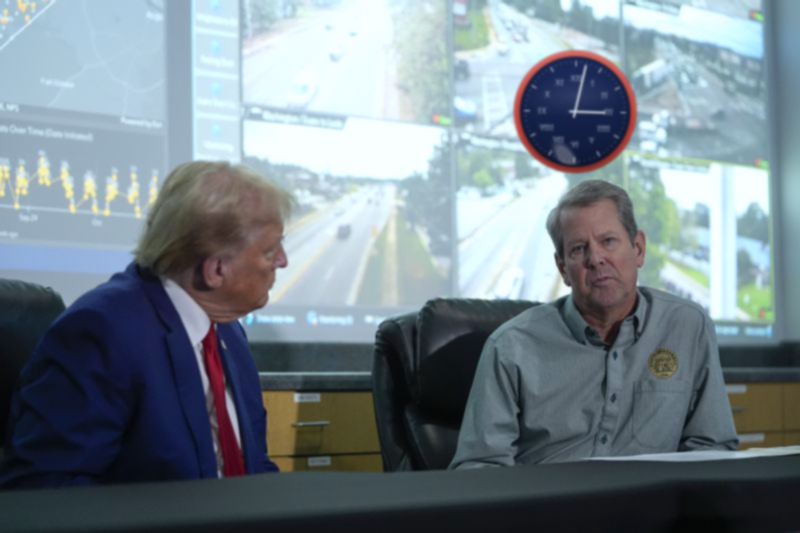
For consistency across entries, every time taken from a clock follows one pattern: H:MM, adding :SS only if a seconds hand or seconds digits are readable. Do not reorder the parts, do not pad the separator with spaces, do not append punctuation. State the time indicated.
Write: 3:02
